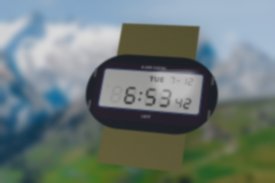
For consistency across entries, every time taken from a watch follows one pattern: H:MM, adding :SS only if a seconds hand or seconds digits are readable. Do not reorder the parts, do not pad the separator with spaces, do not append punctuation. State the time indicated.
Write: 6:53:42
